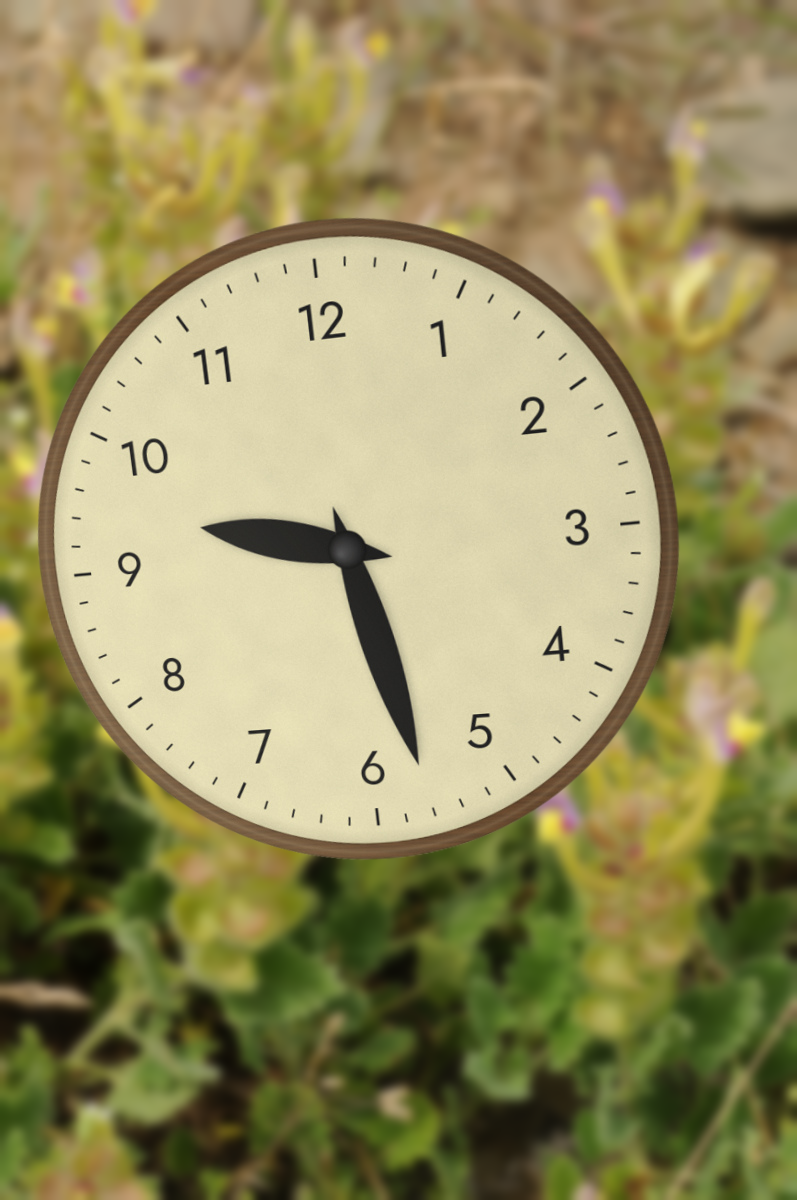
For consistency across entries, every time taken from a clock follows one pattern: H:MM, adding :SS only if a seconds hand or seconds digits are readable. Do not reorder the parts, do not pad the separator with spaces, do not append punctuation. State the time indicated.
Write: 9:28
